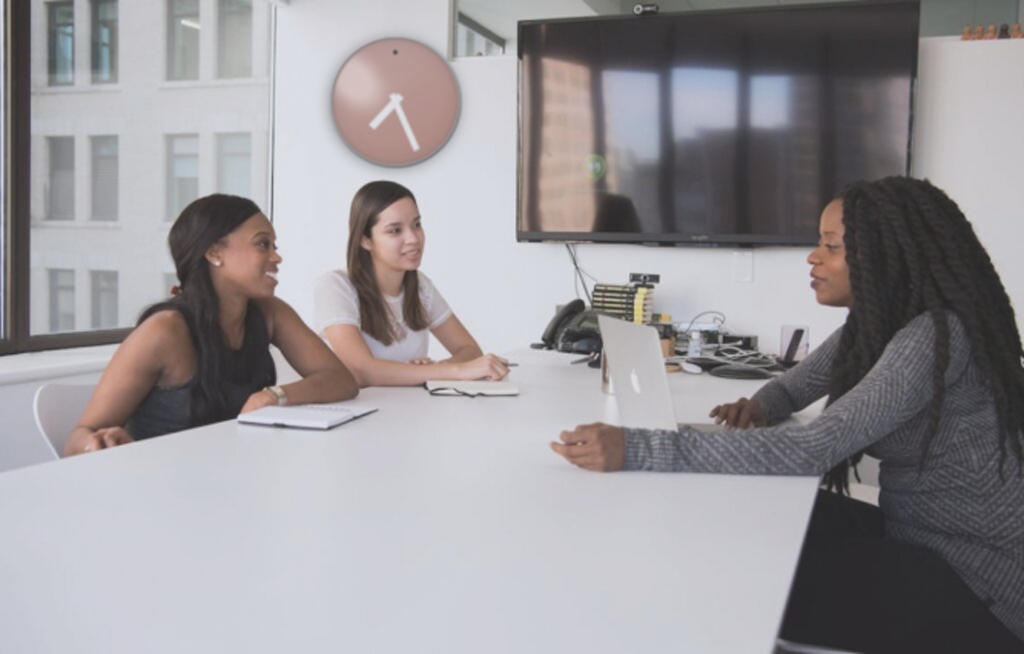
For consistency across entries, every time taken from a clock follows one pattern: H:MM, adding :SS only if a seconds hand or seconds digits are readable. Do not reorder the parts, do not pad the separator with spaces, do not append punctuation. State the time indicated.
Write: 7:26
